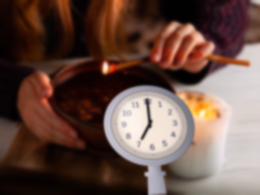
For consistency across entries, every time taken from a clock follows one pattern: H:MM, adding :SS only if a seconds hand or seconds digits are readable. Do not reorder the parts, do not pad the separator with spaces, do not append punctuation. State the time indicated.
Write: 7:00
